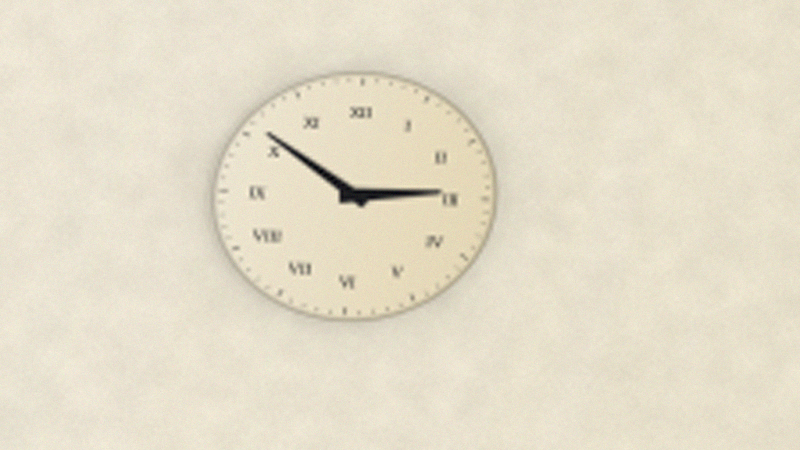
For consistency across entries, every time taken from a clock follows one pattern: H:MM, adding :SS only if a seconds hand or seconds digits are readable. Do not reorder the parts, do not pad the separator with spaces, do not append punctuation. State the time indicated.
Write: 2:51
